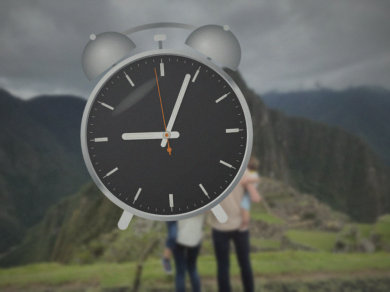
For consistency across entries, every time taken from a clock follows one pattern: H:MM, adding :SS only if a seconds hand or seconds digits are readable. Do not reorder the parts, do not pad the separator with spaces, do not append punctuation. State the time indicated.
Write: 9:03:59
